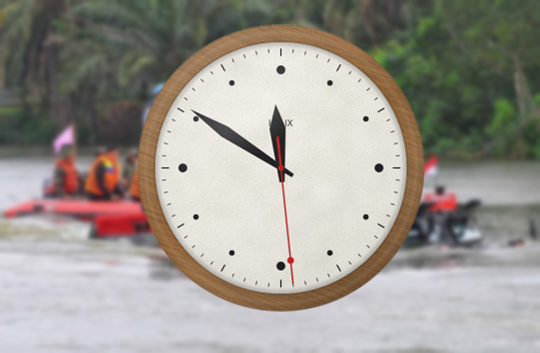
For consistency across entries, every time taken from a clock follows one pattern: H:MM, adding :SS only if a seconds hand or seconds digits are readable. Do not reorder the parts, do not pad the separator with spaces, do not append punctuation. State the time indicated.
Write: 11:50:29
